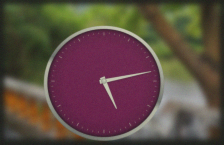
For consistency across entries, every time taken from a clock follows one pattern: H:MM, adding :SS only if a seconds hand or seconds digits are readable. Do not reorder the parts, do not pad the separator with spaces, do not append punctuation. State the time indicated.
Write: 5:13
